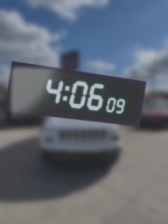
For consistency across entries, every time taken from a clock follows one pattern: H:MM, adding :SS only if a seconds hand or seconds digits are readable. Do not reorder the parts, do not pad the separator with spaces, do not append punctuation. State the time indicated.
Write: 4:06:09
